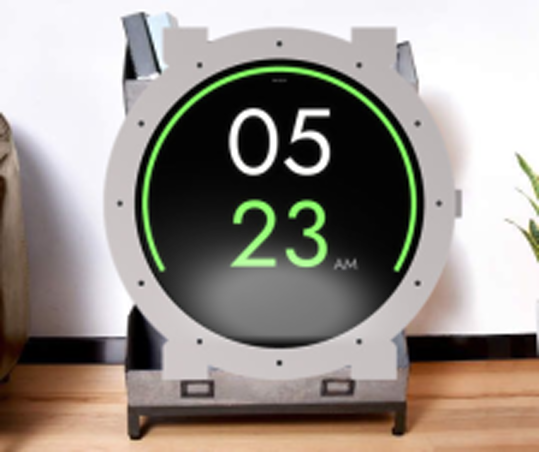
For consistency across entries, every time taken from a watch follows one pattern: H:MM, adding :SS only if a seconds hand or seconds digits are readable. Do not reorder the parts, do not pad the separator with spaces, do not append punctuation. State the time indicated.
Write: 5:23
